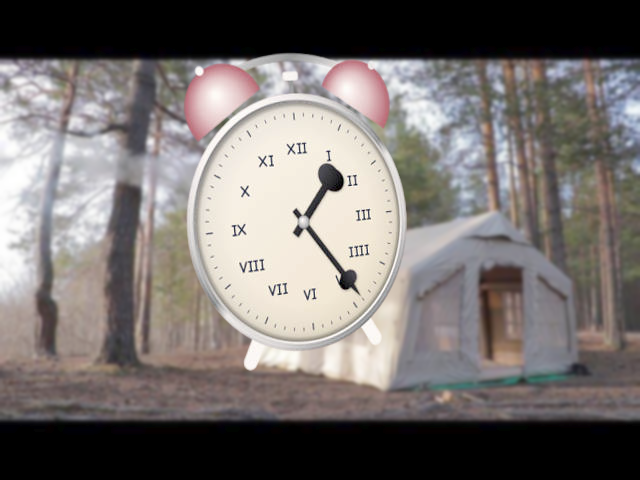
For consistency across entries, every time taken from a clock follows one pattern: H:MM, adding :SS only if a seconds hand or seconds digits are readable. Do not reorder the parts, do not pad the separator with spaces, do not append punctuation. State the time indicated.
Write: 1:24
